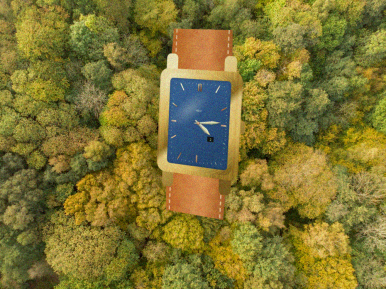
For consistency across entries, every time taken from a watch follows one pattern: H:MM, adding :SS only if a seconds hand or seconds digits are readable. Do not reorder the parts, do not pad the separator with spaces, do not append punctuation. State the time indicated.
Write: 4:14
